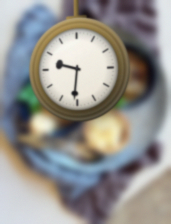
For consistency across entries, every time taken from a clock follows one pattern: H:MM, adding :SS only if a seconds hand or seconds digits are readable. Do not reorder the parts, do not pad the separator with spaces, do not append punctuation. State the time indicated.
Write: 9:31
